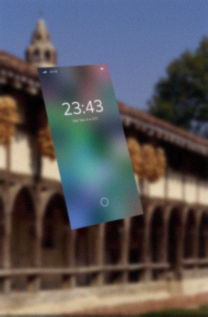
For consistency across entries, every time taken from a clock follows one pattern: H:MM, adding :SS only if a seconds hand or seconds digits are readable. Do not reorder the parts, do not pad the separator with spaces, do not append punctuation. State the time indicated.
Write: 23:43
